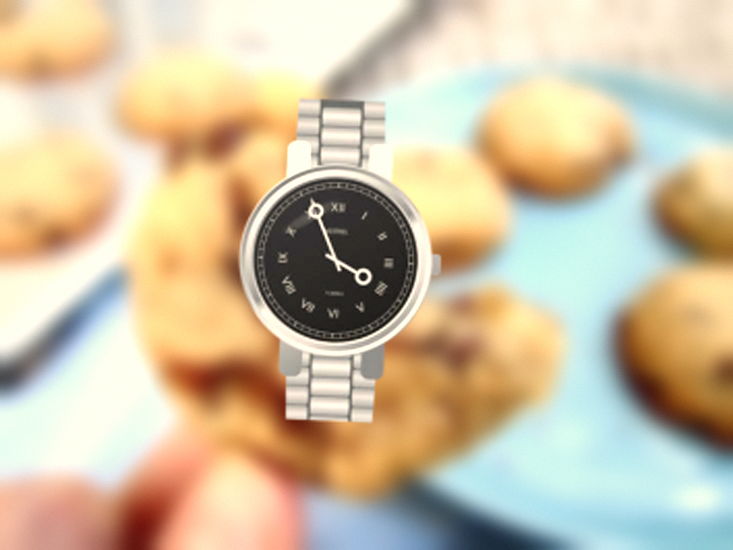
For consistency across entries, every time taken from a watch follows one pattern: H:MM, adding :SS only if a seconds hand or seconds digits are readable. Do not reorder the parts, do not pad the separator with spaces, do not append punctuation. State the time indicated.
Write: 3:56
